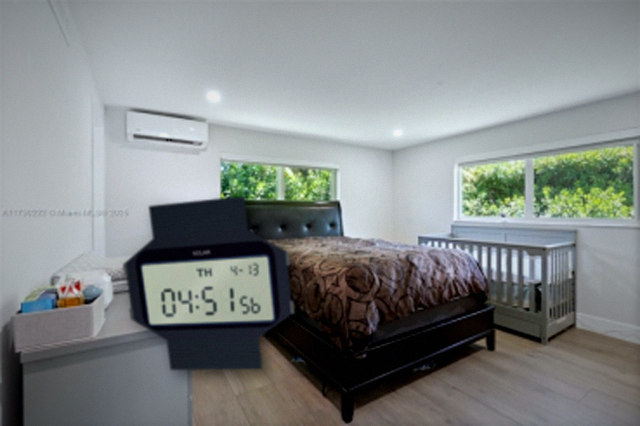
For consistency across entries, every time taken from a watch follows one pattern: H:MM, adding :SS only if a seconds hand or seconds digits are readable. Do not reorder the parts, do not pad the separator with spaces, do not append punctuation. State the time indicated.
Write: 4:51:56
